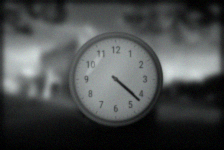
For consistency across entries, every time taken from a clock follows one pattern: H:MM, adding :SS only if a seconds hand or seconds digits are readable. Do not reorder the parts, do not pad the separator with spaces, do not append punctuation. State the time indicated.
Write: 4:22
